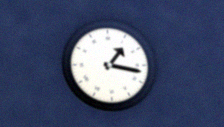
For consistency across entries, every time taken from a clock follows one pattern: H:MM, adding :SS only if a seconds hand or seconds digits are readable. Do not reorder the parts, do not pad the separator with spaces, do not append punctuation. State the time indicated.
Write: 1:17
